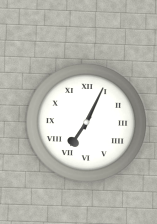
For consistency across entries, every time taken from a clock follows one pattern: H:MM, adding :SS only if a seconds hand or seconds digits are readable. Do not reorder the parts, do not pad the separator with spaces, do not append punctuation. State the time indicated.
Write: 7:04
